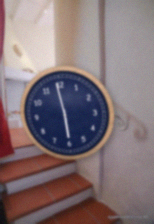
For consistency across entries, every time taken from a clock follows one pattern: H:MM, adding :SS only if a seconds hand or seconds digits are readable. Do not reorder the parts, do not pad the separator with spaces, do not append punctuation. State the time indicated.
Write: 5:59
